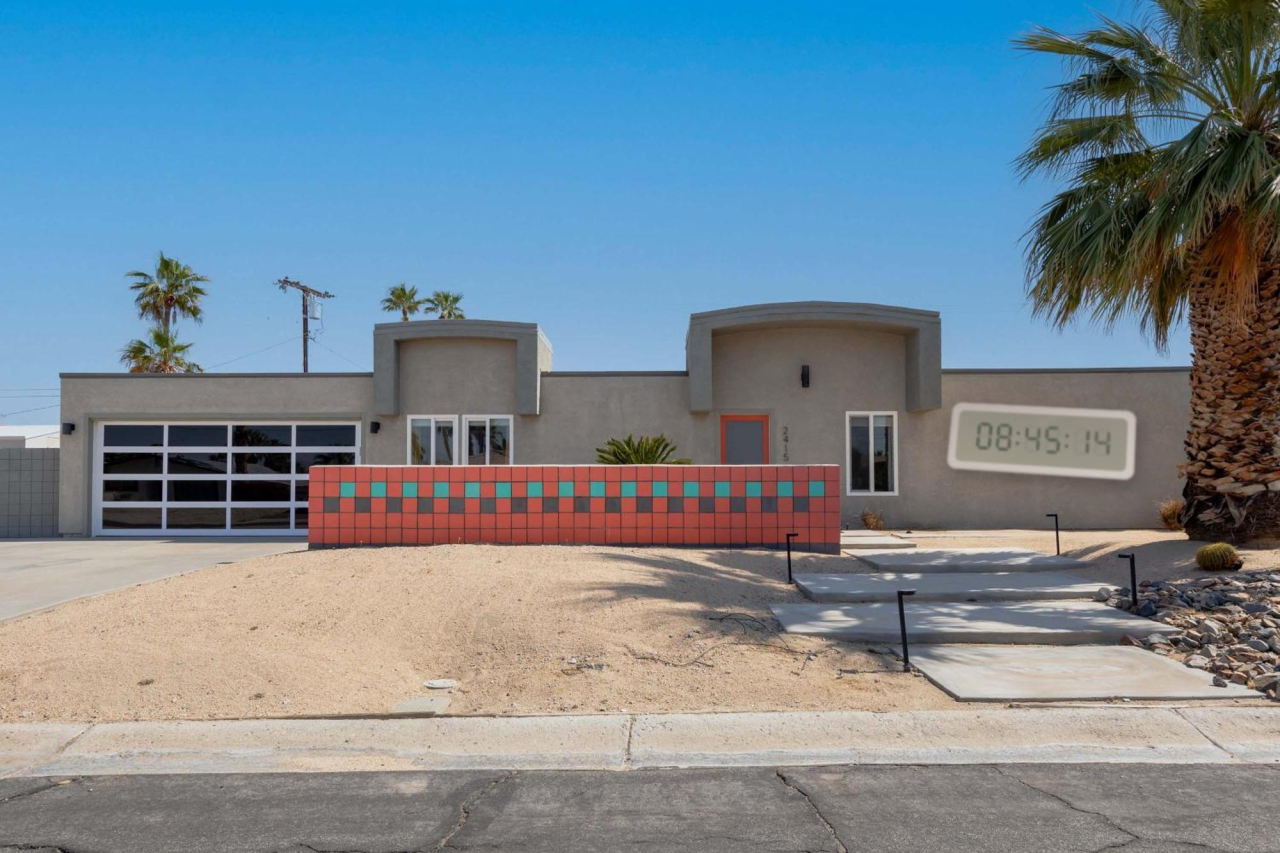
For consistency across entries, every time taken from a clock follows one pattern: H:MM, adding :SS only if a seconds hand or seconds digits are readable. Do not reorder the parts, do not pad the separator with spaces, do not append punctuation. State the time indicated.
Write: 8:45:14
